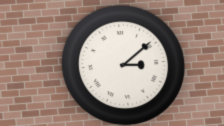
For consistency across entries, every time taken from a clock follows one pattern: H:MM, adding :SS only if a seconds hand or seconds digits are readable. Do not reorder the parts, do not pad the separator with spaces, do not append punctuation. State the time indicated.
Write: 3:09
